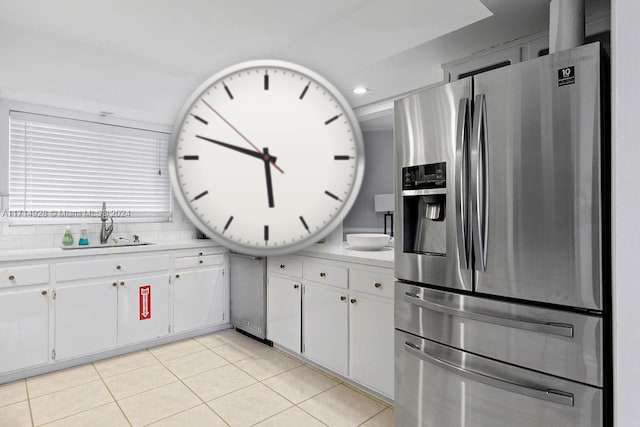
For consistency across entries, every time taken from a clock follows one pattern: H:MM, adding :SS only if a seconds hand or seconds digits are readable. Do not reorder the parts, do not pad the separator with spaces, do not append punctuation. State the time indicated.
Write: 5:47:52
